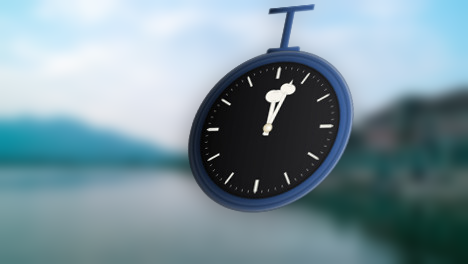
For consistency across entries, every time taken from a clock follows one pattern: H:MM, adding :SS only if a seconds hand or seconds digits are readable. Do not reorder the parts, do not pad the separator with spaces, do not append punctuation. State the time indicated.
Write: 12:03
